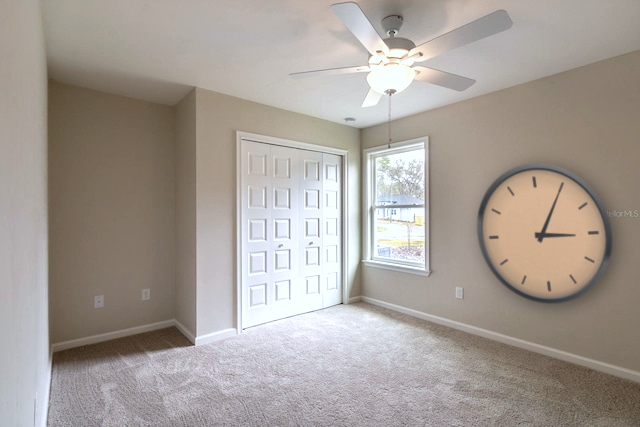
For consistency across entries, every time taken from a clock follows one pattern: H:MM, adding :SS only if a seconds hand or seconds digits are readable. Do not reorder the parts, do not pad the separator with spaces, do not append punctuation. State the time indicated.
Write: 3:05
